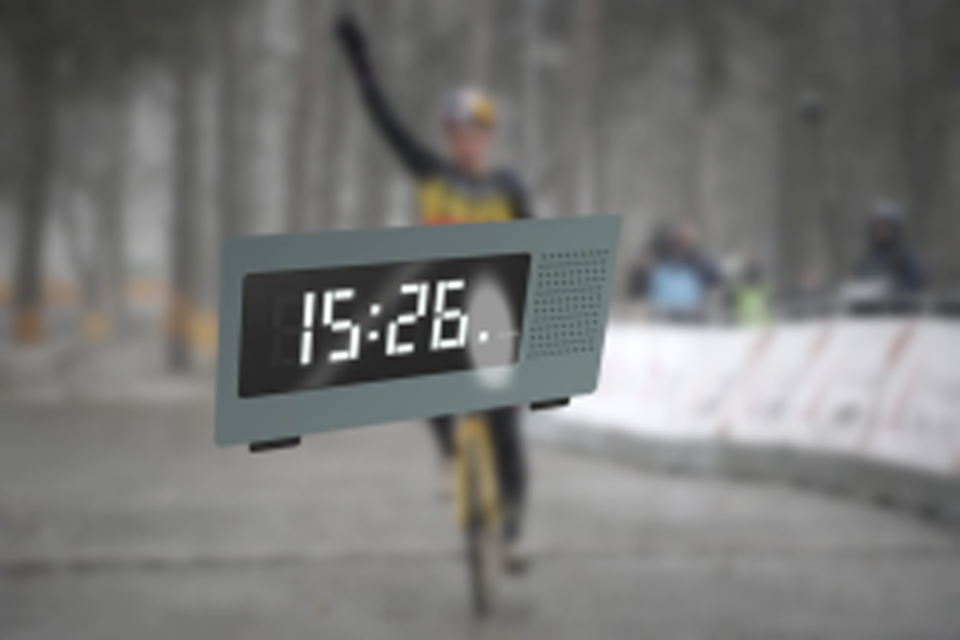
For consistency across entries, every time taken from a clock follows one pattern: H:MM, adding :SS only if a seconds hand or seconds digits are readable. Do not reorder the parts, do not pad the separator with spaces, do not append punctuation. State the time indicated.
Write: 15:26
